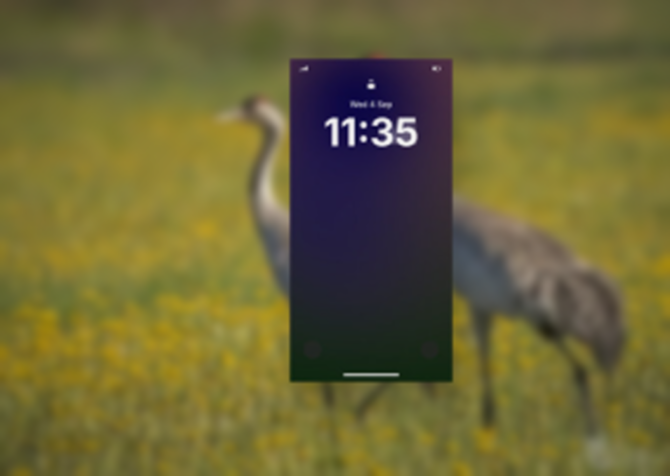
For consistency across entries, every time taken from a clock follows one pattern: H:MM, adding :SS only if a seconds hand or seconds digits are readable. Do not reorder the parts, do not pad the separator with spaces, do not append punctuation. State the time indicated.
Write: 11:35
